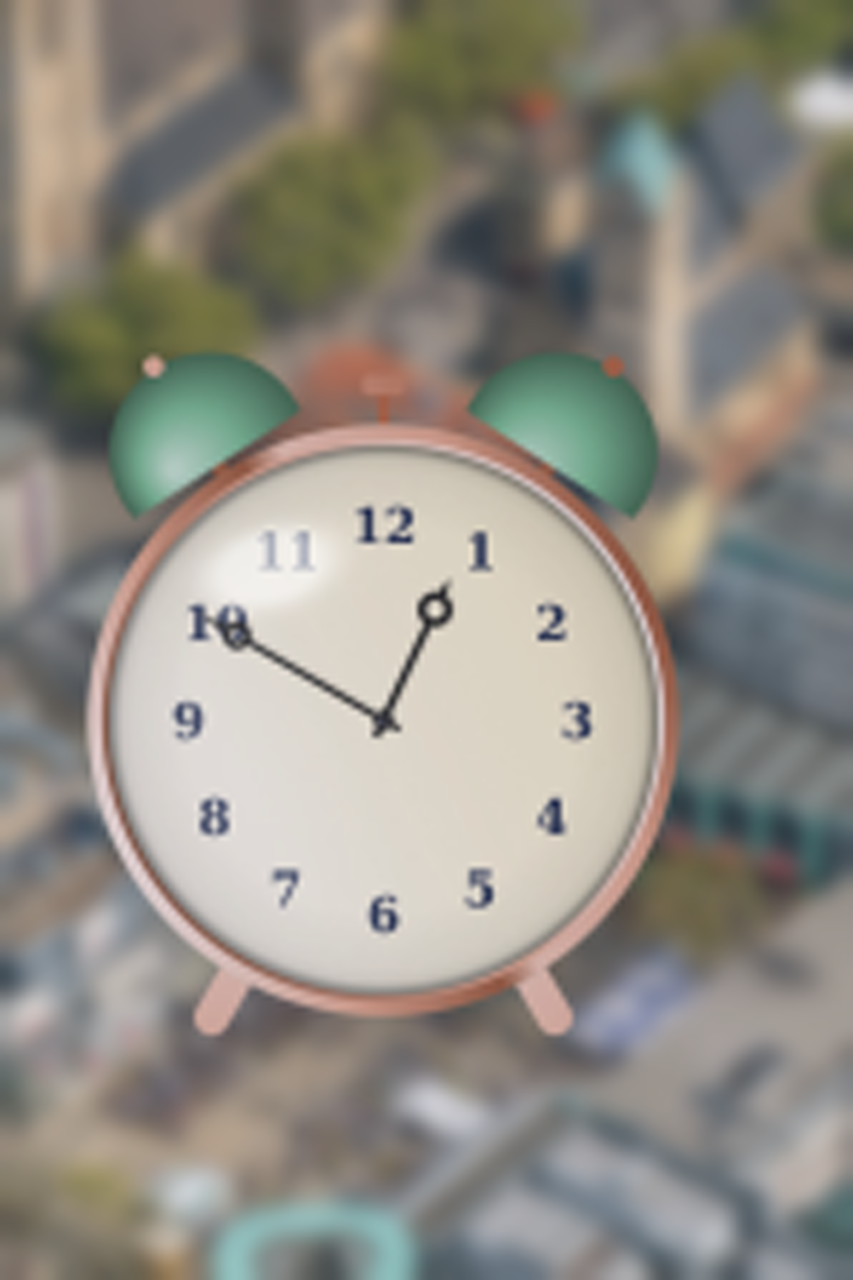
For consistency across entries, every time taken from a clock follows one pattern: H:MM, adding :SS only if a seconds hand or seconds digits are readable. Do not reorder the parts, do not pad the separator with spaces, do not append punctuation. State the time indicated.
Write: 12:50
